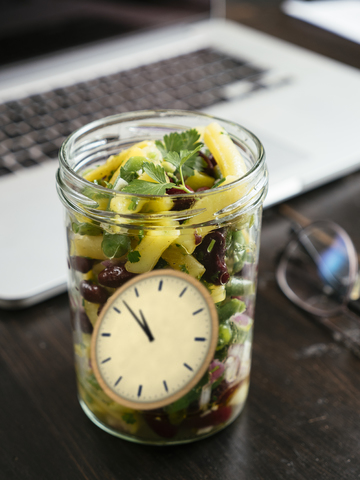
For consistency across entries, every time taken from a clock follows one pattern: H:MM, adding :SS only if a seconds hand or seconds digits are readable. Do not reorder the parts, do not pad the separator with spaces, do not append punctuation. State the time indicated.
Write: 10:52
